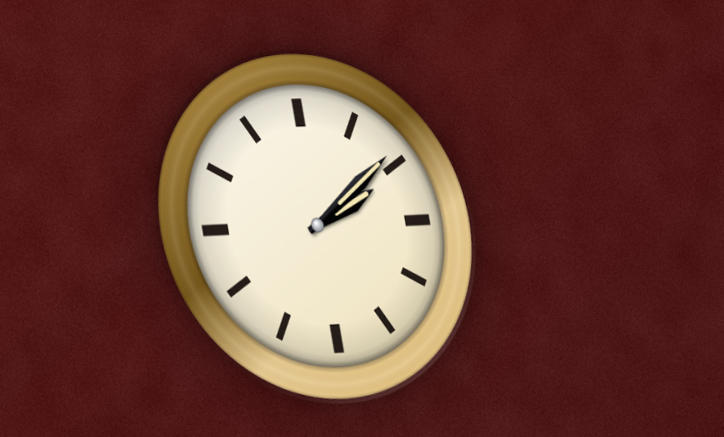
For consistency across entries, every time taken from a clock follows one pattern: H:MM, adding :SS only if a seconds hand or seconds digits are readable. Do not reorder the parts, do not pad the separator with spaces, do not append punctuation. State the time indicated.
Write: 2:09
